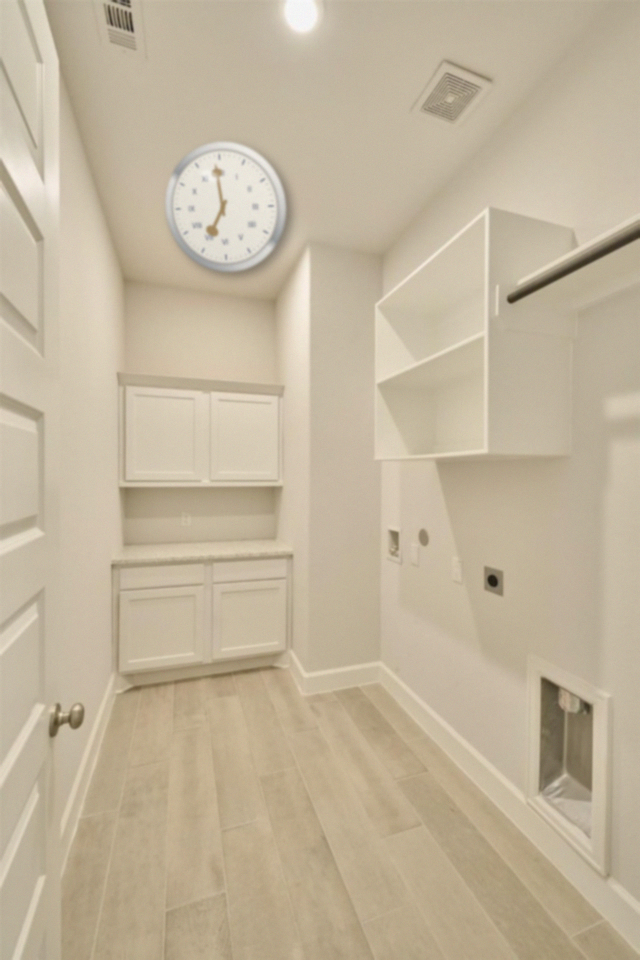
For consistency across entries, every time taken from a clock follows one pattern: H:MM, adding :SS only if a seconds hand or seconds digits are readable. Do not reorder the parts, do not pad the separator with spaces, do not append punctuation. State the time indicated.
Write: 6:59
